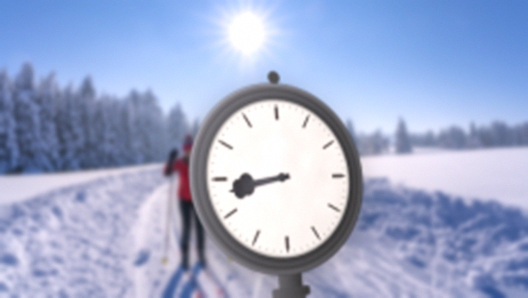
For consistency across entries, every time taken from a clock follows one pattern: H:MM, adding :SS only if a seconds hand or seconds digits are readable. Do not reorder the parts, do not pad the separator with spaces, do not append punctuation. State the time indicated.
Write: 8:43
